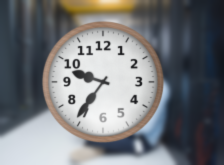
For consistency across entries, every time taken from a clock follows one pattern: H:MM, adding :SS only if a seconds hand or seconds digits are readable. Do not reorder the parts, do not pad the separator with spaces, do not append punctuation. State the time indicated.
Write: 9:36
